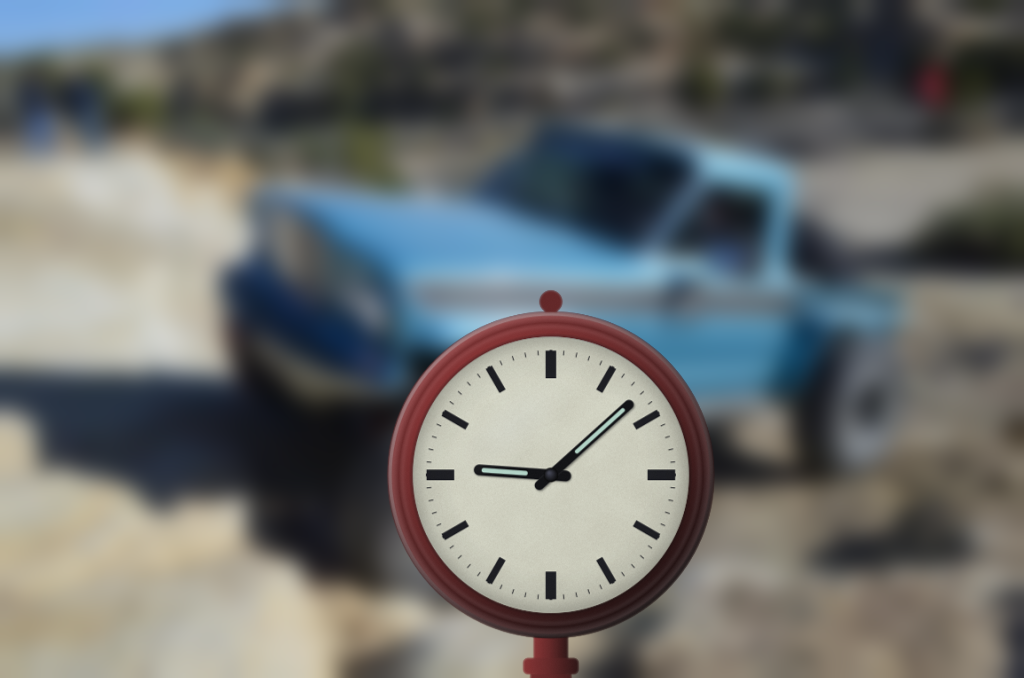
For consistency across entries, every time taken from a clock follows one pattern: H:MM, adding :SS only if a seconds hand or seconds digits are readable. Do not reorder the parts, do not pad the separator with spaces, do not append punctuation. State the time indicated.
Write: 9:08
